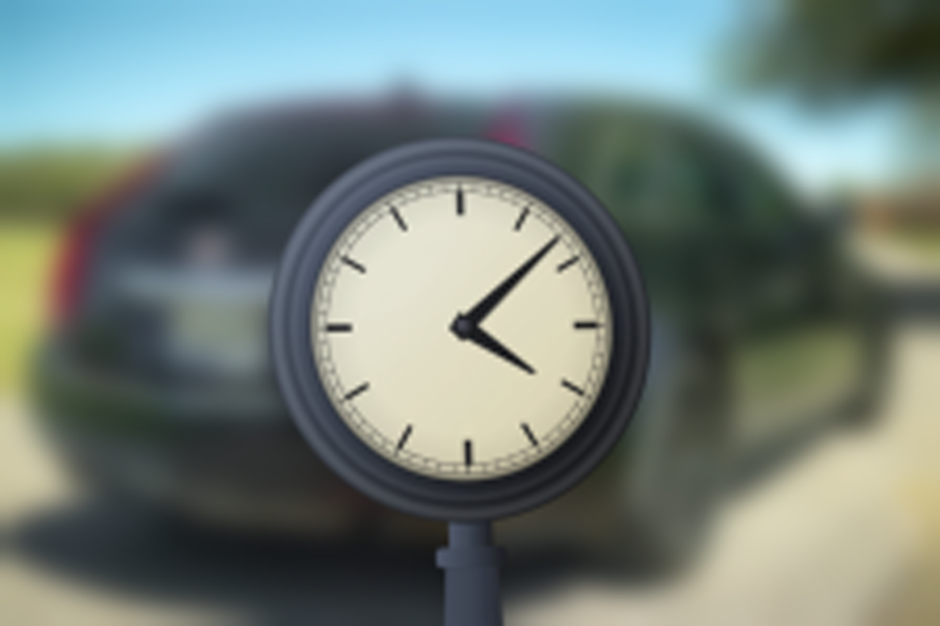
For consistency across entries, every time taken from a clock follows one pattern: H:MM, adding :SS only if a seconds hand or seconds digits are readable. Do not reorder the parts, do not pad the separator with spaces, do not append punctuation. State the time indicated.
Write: 4:08
